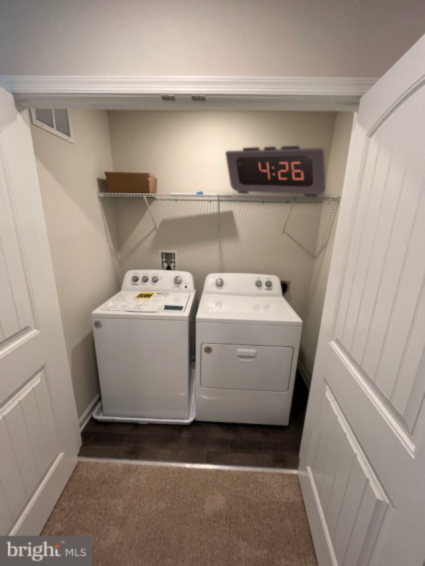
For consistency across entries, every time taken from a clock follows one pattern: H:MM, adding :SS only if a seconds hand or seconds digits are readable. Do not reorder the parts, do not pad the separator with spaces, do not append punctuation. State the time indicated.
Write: 4:26
